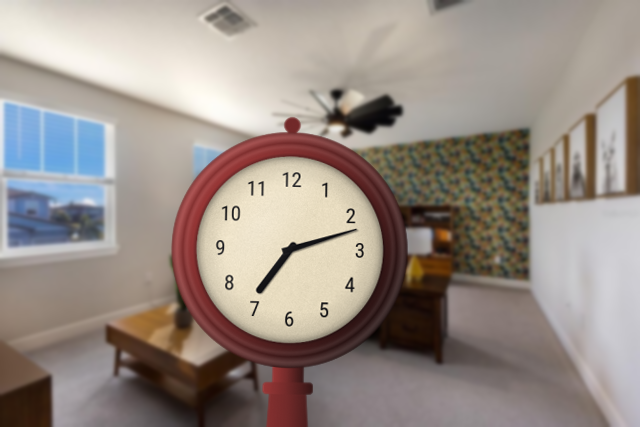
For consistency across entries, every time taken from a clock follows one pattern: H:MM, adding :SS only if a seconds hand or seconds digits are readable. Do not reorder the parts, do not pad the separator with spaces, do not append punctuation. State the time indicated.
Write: 7:12
